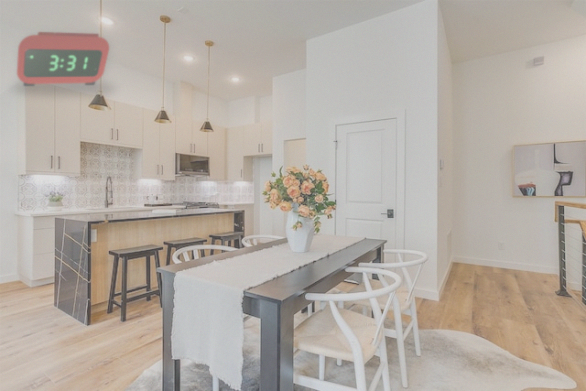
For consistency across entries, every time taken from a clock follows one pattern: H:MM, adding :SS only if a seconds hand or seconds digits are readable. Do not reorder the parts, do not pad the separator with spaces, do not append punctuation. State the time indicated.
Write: 3:31
